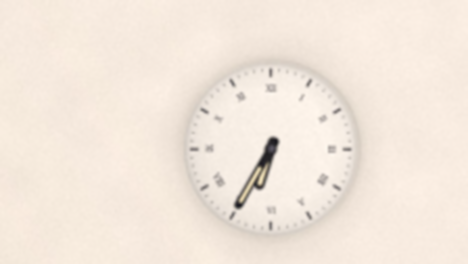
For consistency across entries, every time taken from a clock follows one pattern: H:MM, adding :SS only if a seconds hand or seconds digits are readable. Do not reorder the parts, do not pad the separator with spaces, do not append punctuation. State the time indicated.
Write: 6:35
